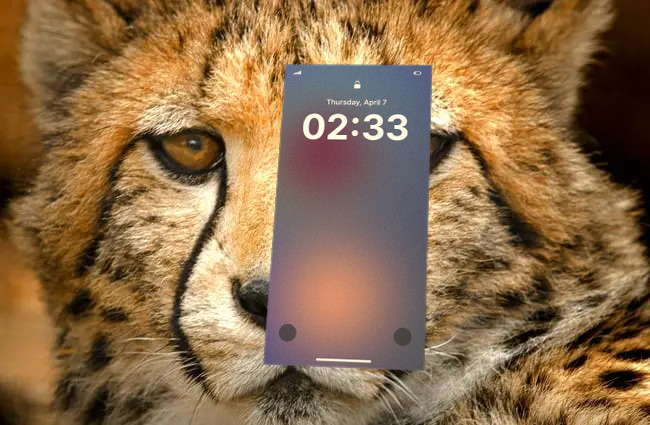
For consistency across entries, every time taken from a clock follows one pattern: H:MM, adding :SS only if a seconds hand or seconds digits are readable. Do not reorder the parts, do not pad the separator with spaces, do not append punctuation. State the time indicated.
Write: 2:33
